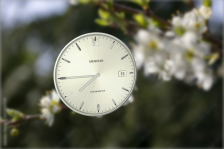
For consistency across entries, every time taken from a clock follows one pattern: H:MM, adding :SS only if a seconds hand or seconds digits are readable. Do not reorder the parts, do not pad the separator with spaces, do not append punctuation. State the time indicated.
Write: 7:45
